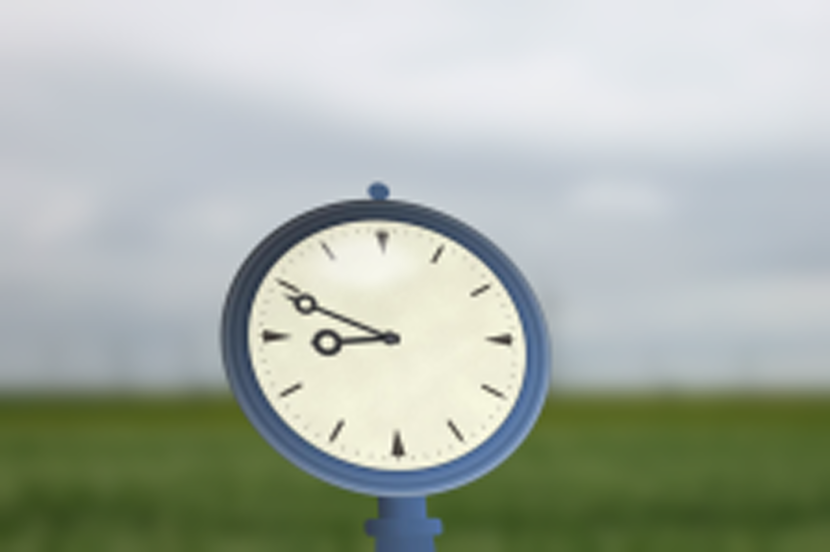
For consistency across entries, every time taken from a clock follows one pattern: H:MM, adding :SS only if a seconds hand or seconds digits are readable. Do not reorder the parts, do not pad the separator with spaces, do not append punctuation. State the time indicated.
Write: 8:49
